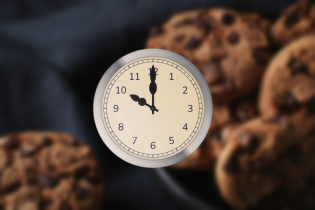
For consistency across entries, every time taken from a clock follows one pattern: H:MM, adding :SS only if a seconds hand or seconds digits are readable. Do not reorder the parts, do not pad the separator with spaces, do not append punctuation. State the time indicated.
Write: 10:00
